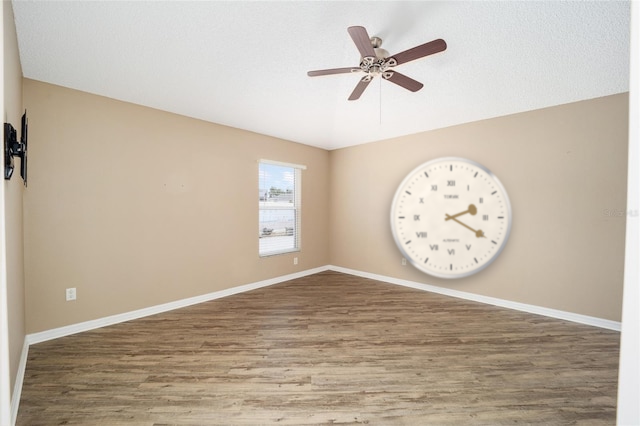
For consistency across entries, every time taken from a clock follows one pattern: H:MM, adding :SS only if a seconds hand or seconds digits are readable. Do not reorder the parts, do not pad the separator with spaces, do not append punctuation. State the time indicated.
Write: 2:20
